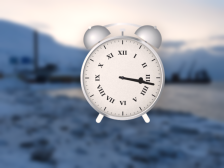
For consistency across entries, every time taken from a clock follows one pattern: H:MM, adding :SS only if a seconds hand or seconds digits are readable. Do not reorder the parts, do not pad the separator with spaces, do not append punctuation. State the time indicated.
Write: 3:17
